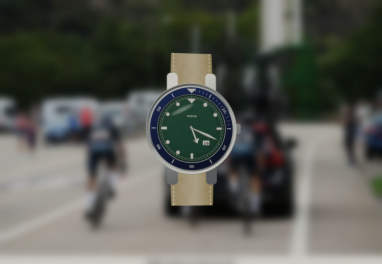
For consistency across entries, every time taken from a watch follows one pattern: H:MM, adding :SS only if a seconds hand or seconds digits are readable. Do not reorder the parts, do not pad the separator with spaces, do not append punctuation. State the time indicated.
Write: 5:19
